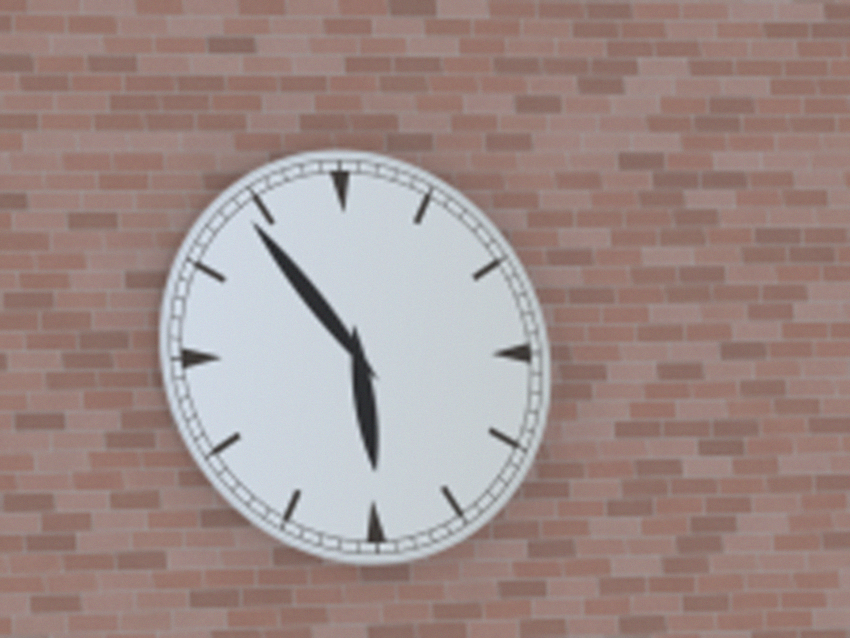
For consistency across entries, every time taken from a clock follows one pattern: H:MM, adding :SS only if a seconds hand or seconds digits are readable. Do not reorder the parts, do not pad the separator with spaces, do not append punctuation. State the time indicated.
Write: 5:54
